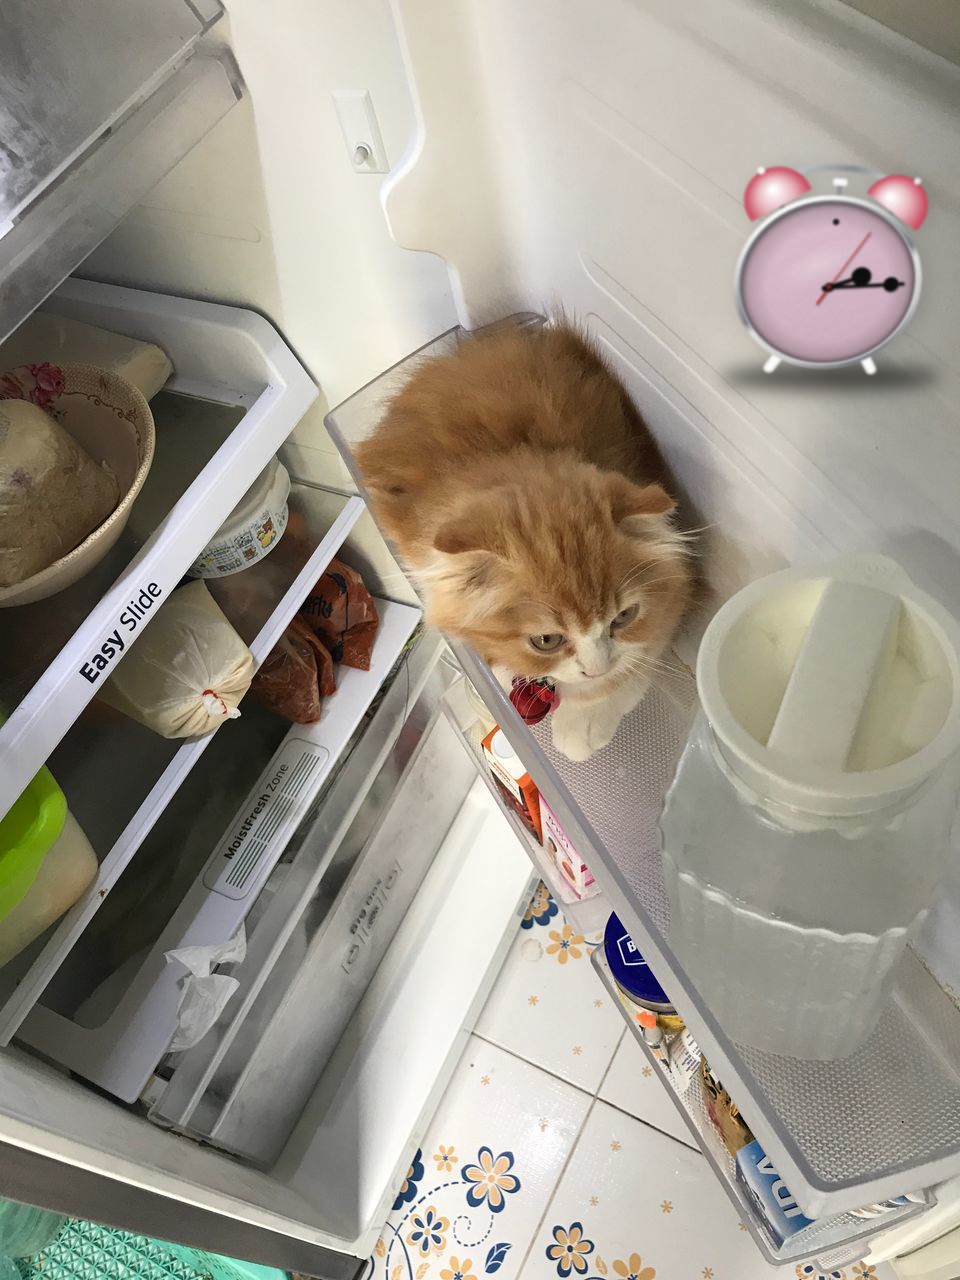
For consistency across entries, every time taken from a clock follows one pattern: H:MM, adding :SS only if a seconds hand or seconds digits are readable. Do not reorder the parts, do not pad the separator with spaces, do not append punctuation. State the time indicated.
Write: 2:14:05
